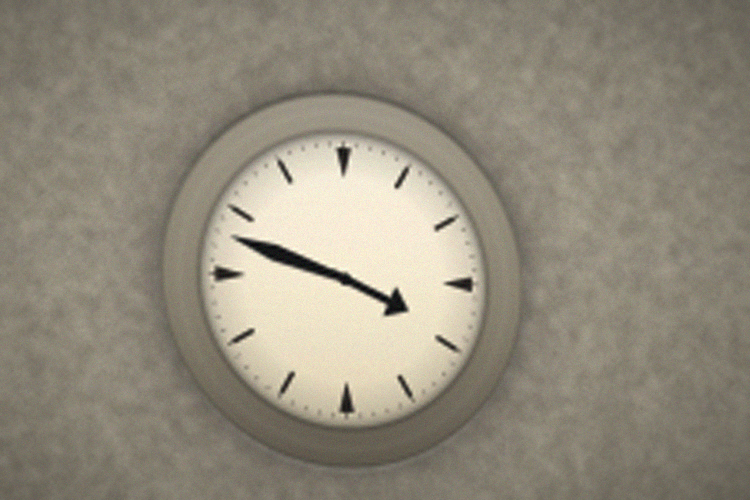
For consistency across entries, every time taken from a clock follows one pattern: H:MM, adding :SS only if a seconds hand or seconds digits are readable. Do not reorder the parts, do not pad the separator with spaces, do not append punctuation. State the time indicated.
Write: 3:48
